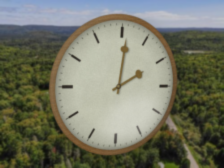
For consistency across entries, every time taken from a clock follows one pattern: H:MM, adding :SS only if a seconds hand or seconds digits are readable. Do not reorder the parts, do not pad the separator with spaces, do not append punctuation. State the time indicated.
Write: 2:01
